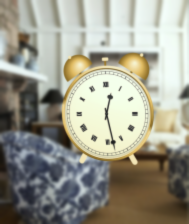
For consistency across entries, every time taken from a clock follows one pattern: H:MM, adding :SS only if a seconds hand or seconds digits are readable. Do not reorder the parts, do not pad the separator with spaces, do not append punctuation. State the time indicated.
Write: 12:28
